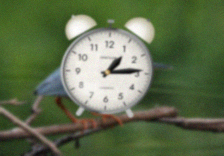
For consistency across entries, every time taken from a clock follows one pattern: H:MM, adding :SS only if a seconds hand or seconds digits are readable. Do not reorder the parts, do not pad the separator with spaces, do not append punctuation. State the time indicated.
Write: 1:14
